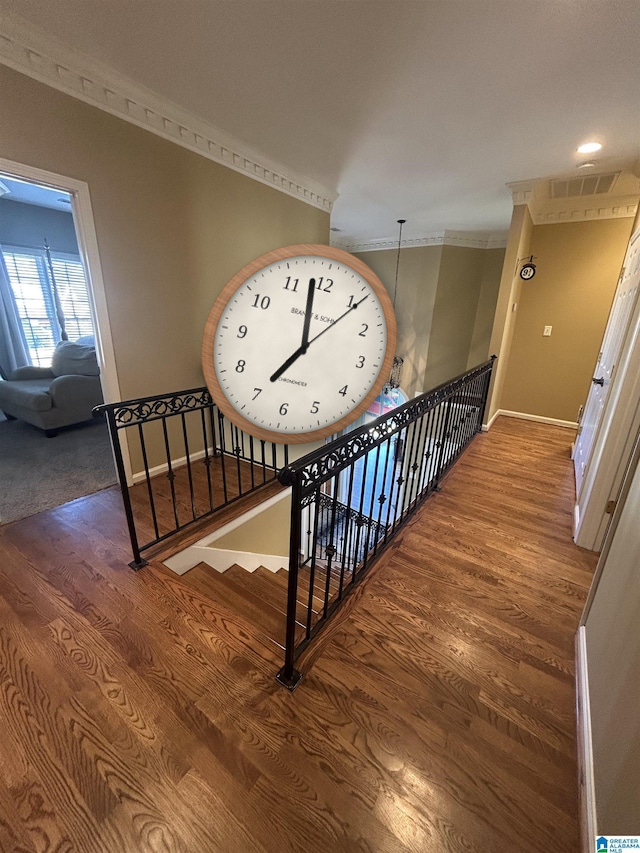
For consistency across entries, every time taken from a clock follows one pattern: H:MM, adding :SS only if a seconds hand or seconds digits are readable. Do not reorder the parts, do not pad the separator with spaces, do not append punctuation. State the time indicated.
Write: 6:58:06
